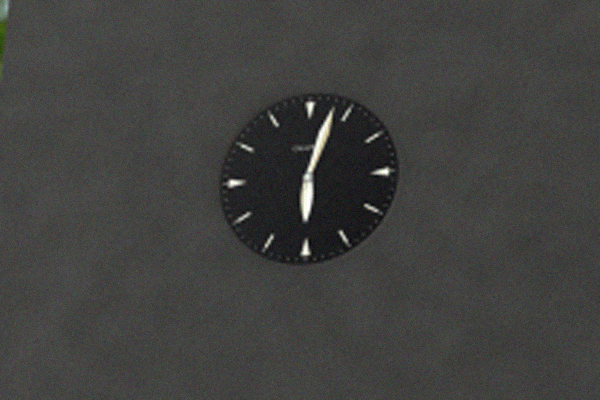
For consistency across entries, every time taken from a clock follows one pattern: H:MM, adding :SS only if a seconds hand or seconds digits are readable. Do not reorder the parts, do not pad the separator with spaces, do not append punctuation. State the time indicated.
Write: 6:03
